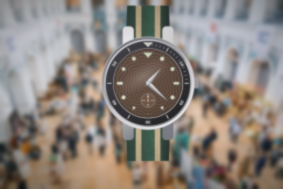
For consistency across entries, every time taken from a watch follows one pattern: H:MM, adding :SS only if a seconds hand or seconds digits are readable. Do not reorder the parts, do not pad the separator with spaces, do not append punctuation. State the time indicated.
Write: 1:22
